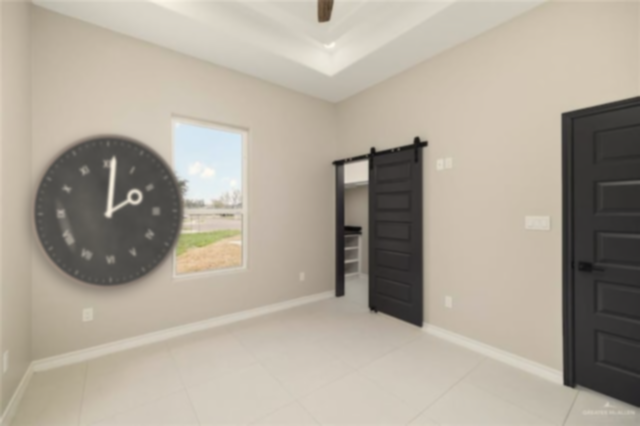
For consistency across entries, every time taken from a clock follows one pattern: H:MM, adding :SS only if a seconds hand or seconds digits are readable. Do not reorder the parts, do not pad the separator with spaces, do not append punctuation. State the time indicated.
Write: 2:01
